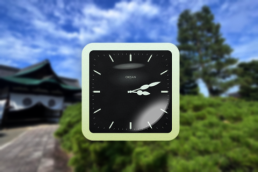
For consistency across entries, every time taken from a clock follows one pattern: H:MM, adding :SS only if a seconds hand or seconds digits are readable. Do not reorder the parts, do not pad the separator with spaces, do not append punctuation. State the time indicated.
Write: 3:12
